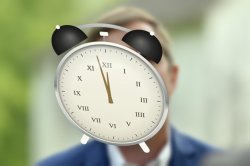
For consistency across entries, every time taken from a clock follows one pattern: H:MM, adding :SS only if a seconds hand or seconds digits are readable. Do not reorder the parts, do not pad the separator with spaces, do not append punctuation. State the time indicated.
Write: 11:58
